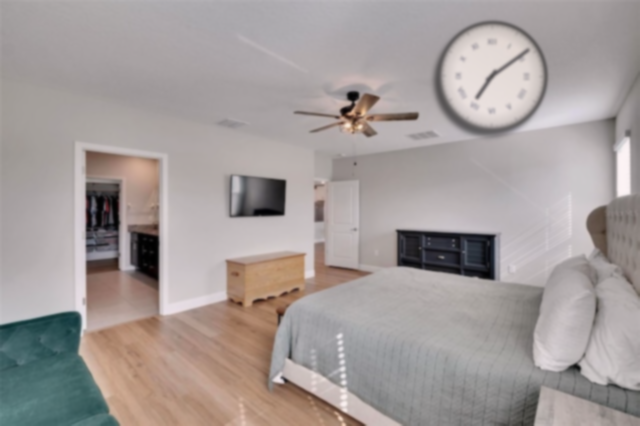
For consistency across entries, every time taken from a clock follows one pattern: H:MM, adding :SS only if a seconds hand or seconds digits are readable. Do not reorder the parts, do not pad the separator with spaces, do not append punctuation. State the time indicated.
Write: 7:09
